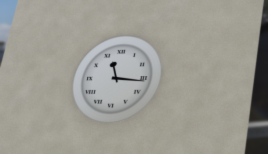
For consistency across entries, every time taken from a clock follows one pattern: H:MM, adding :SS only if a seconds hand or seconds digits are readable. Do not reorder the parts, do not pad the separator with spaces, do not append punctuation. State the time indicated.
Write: 11:16
